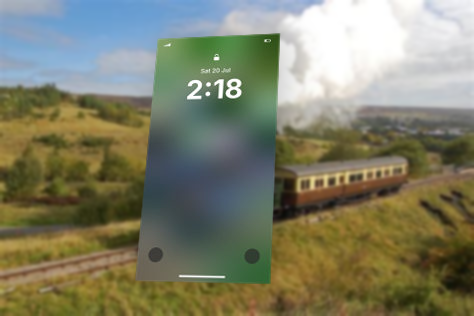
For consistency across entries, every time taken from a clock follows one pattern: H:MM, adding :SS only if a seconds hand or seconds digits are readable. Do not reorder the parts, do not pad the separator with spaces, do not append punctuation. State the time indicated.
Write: 2:18
